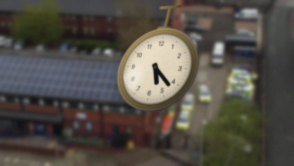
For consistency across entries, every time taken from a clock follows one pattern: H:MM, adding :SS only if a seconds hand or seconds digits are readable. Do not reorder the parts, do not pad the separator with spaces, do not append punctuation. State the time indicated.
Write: 5:22
